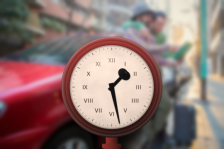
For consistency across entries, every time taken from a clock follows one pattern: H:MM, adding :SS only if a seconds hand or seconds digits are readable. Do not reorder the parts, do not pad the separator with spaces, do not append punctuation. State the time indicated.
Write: 1:28
